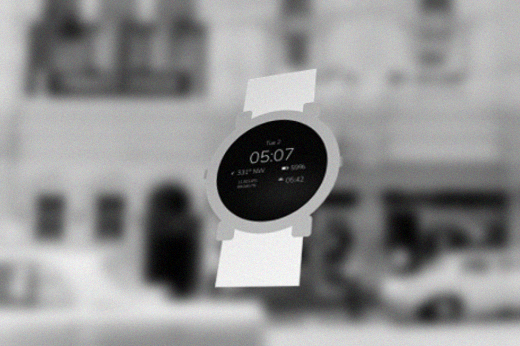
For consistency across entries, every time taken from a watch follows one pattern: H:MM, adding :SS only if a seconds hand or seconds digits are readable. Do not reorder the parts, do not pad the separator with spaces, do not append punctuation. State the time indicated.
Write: 5:07
